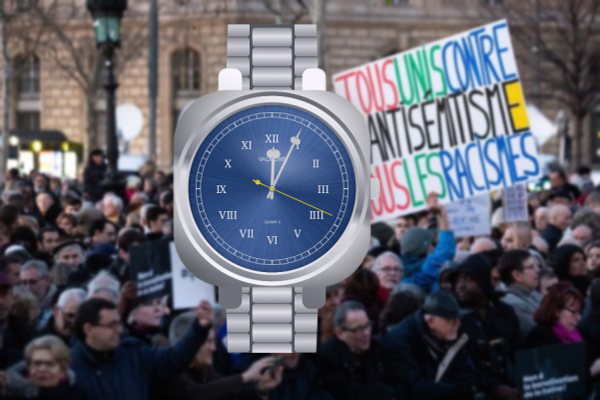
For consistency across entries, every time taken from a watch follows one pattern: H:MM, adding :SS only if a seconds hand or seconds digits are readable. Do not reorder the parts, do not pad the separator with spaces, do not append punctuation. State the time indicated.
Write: 12:04:19
